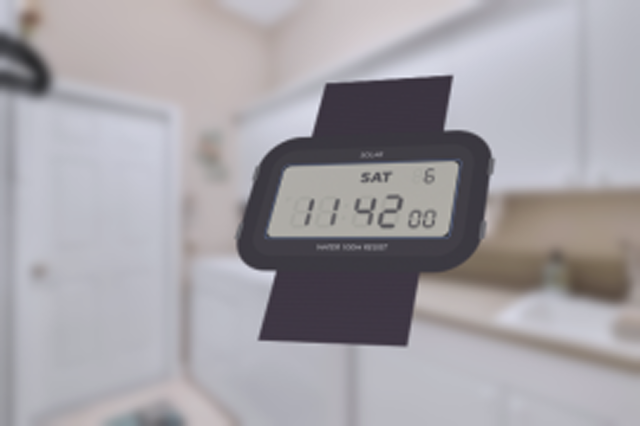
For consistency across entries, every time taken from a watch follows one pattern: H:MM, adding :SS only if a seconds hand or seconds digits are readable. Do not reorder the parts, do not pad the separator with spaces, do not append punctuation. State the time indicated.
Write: 11:42:00
